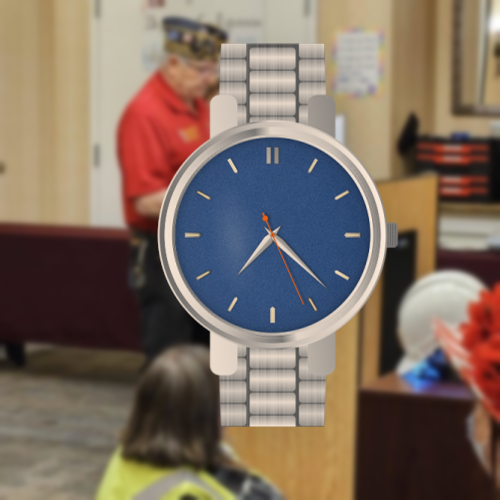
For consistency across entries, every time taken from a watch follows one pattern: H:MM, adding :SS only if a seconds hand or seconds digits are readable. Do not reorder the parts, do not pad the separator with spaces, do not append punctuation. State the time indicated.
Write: 7:22:26
